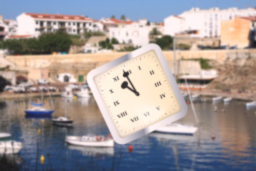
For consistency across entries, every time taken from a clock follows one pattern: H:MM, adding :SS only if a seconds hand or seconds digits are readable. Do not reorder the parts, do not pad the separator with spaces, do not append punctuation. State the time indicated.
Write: 10:59
